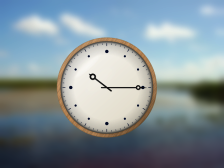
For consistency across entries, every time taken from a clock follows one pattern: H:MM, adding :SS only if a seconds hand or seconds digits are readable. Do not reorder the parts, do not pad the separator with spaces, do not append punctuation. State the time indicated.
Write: 10:15
